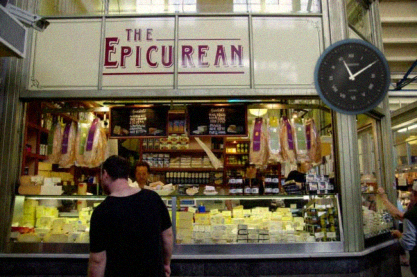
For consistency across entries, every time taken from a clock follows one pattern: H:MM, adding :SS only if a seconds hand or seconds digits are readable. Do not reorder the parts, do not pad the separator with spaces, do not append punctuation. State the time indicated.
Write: 11:10
